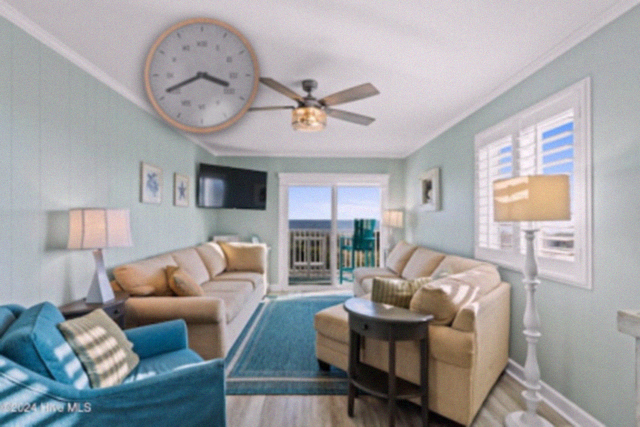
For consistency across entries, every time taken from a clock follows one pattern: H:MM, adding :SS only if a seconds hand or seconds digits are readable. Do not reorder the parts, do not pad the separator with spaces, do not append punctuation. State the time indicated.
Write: 3:41
